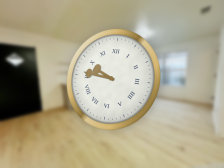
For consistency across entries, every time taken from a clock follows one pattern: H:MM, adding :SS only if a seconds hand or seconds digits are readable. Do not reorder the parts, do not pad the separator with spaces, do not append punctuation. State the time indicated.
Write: 9:46
